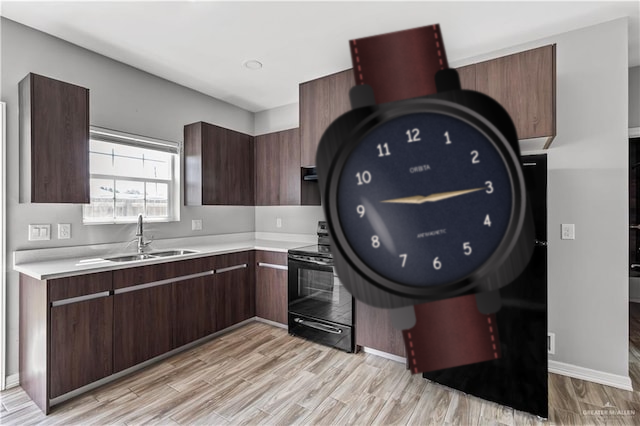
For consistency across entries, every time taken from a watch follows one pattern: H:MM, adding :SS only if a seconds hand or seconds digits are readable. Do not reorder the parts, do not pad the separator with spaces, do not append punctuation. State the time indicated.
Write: 9:15
